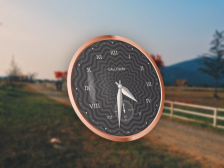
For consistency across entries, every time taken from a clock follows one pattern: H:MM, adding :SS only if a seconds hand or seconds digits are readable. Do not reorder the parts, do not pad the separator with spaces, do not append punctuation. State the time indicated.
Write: 4:32
